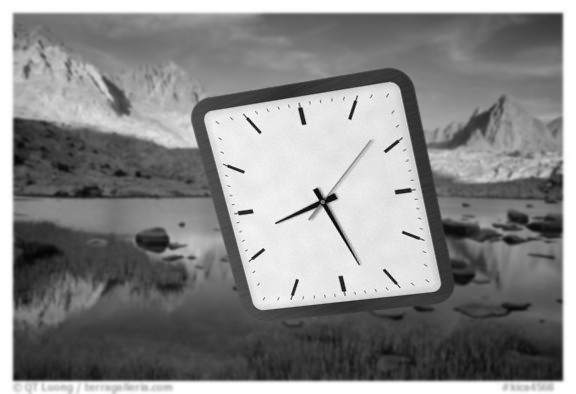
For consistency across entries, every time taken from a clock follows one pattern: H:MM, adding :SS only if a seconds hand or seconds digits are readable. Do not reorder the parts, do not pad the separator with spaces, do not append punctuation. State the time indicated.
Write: 8:27:08
